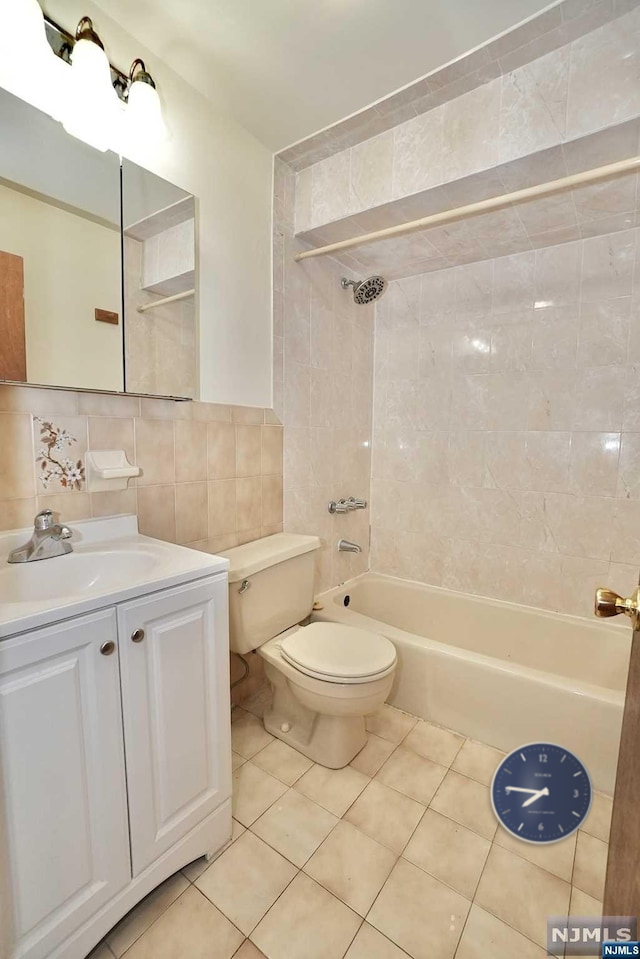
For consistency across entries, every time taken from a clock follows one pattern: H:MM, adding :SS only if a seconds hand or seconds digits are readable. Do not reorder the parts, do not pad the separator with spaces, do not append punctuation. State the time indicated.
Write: 7:46
